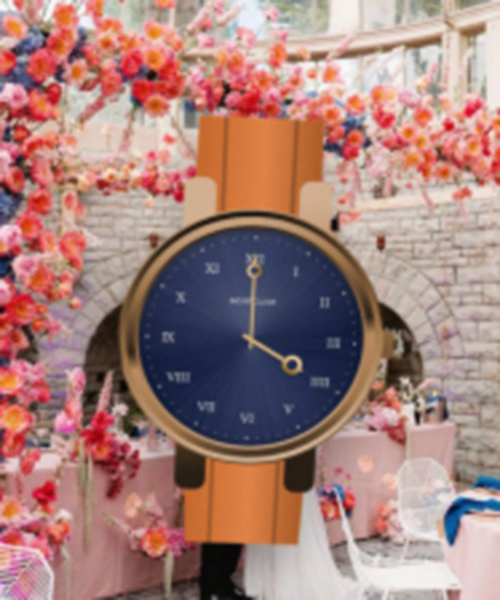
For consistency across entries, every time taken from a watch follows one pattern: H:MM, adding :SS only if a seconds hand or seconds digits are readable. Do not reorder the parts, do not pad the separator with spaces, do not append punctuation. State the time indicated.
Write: 4:00
